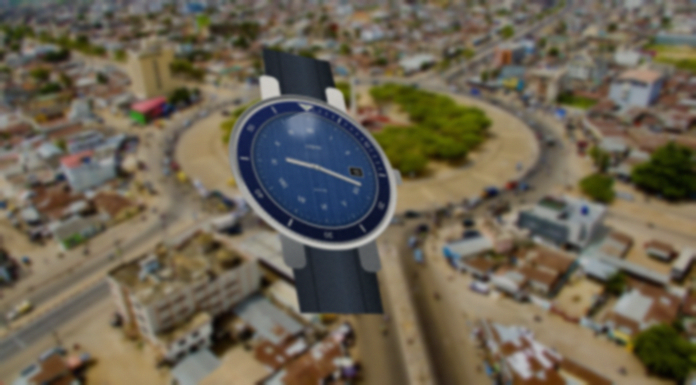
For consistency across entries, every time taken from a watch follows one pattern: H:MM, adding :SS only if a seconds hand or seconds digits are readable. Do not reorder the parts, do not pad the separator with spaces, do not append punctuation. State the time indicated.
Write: 9:18
